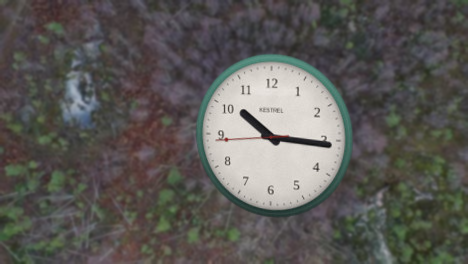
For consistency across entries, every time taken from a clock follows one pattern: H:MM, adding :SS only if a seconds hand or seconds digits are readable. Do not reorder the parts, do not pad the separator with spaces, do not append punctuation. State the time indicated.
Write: 10:15:44
